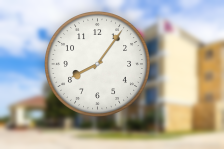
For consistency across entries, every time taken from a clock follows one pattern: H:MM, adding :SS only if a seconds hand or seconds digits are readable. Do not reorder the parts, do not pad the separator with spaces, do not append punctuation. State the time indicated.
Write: 8:06
